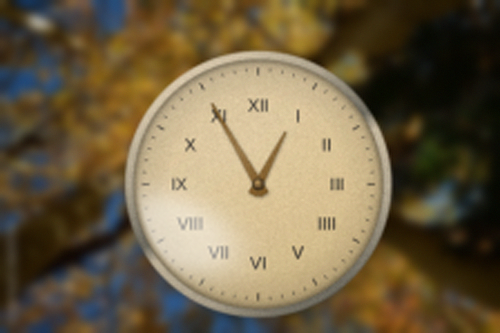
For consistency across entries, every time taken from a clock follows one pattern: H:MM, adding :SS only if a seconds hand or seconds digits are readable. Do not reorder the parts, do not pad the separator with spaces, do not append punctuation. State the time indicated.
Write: 12:55
